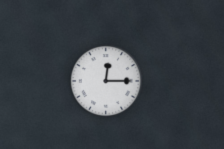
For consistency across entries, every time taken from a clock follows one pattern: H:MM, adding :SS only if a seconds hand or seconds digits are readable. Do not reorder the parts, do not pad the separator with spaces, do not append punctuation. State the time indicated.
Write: 12:15
